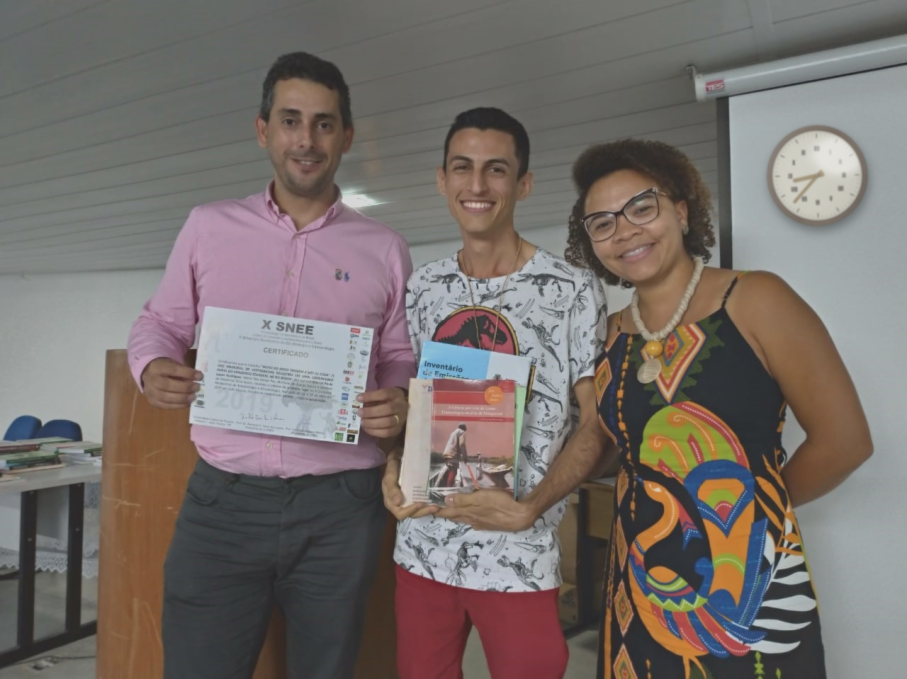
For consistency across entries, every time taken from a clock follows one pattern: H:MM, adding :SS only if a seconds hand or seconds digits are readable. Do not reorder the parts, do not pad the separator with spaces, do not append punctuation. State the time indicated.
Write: 8:37
